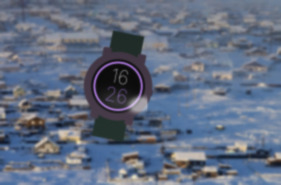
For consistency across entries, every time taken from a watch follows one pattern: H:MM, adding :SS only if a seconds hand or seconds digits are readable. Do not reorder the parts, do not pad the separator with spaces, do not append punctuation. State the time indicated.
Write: 16:26
